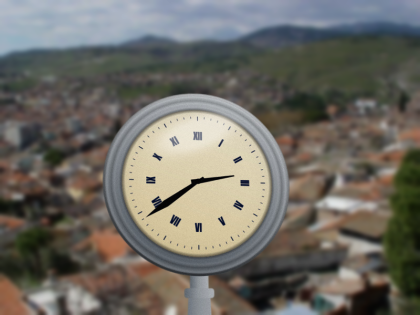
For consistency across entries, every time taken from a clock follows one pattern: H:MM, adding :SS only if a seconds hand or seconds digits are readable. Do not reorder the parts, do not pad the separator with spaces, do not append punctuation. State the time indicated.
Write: 2:39
